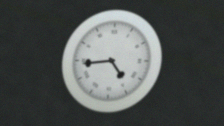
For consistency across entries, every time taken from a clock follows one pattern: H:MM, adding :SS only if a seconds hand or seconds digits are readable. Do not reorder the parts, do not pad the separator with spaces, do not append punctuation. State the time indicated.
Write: 4:44
